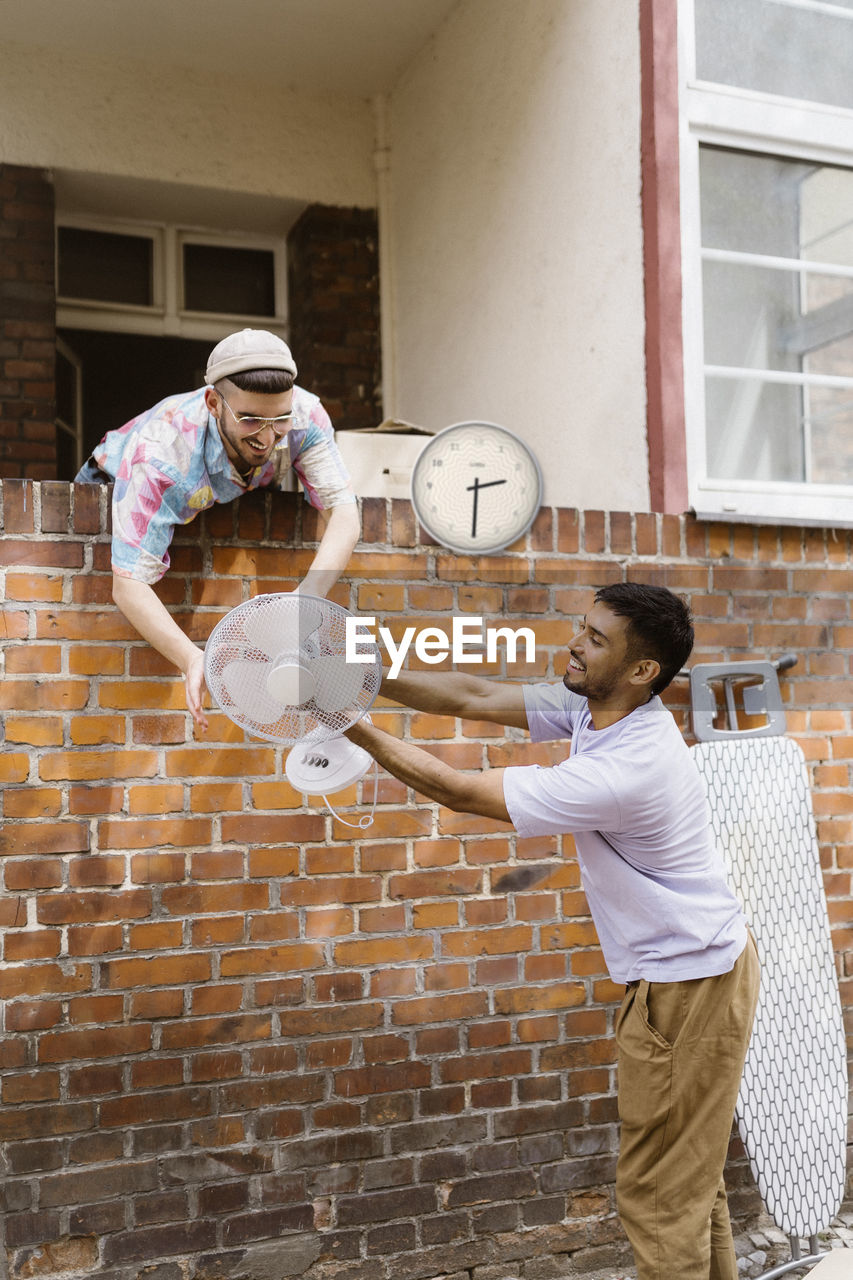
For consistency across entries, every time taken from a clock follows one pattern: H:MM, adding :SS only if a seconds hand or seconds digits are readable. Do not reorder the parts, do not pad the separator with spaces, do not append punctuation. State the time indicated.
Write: 2:30
